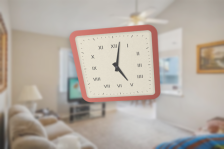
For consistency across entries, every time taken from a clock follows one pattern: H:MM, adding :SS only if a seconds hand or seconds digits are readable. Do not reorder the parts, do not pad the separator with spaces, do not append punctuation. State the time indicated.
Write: 5:02
